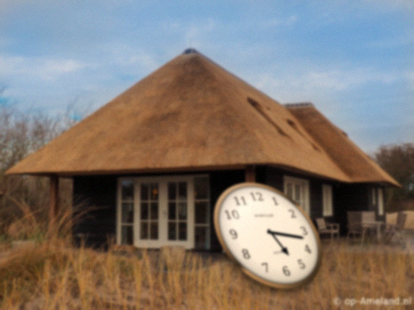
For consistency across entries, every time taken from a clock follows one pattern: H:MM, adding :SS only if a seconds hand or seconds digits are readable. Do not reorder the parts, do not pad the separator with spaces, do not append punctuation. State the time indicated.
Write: 5:17
